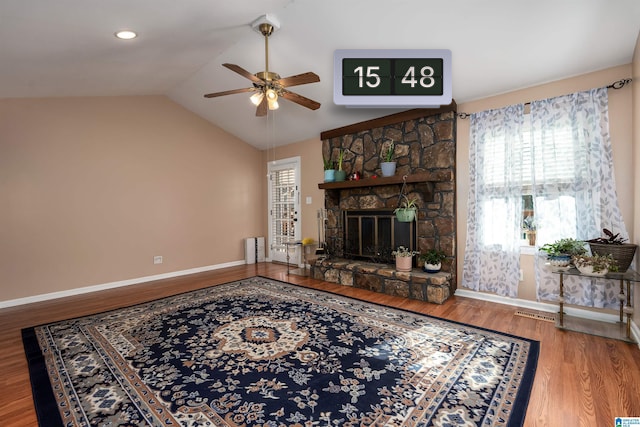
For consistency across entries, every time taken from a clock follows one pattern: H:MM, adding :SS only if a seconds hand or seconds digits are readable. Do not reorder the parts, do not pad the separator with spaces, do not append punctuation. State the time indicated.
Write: 15:48
